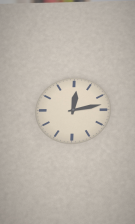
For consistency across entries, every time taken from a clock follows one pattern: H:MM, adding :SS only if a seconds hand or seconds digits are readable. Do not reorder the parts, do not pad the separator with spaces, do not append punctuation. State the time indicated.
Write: 12:13
